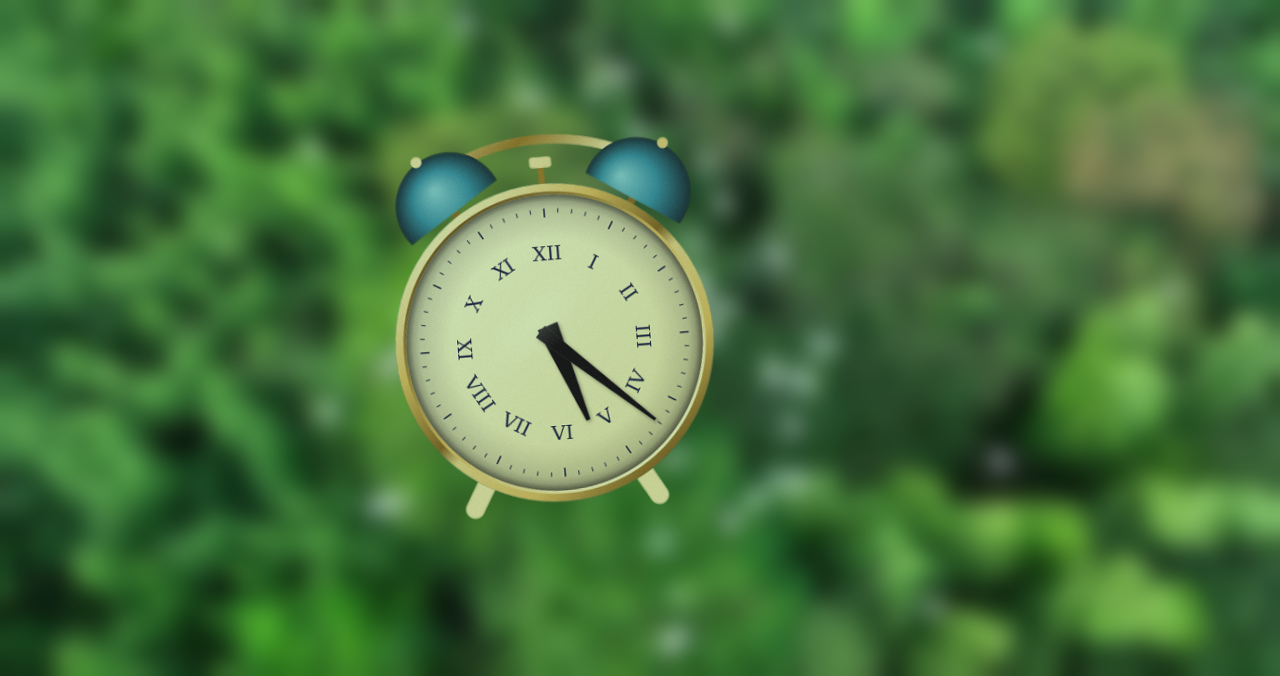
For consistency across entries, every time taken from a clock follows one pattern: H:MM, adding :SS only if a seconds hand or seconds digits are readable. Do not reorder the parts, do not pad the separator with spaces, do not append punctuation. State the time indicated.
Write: 5:22
